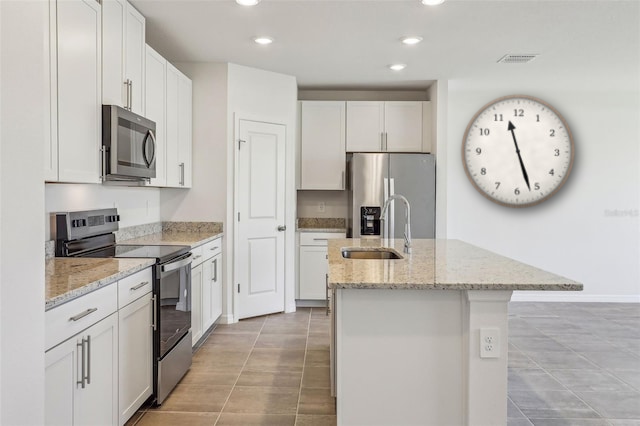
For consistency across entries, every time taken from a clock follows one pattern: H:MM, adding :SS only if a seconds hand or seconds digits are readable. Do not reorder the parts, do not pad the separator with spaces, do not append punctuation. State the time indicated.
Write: 11:27
